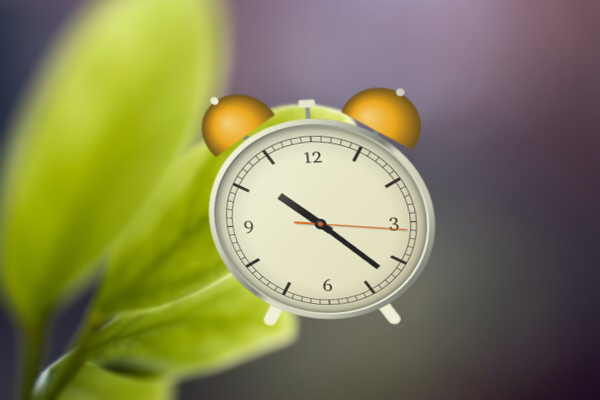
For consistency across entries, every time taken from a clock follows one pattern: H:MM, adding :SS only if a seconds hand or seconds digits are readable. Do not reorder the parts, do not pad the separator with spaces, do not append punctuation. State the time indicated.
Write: 10:22:16
